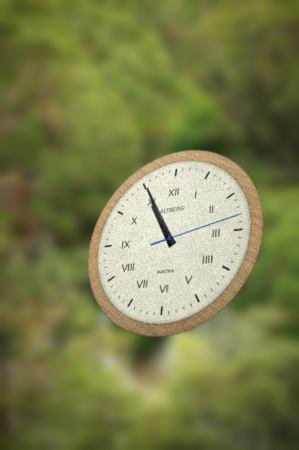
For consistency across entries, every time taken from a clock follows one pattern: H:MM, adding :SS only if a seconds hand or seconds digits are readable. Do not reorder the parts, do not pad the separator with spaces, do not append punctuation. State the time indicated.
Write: 10:55:13
